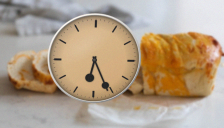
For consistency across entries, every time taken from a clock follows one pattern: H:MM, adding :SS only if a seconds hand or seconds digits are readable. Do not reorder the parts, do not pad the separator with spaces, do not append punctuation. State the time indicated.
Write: 6:26
